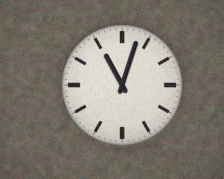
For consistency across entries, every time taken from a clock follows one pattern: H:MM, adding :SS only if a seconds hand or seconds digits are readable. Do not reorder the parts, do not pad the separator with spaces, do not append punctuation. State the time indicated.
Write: 11:03
